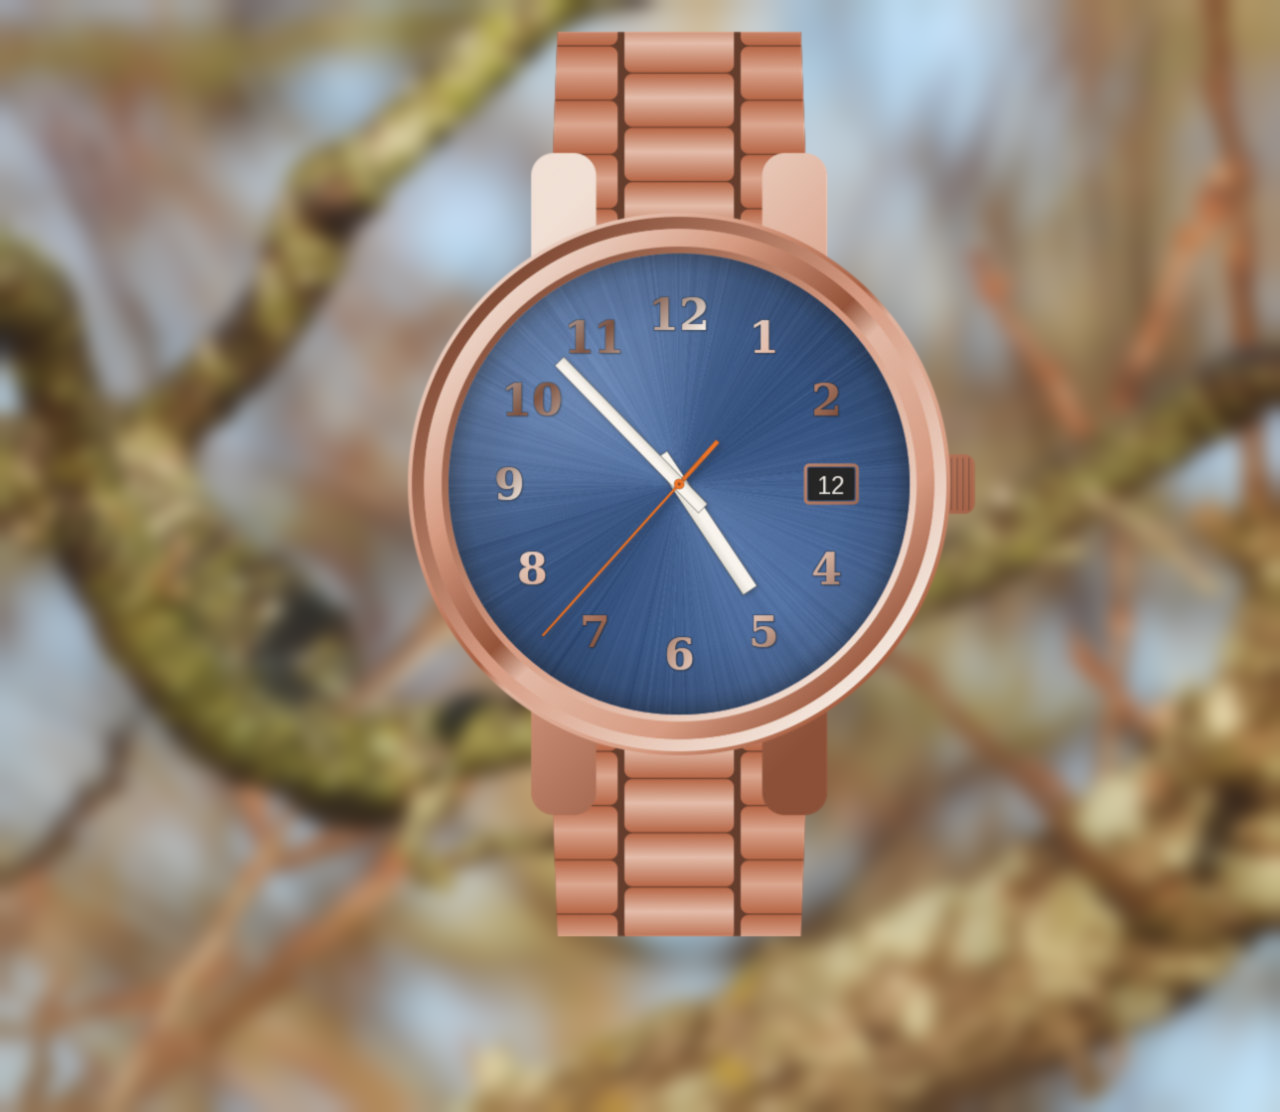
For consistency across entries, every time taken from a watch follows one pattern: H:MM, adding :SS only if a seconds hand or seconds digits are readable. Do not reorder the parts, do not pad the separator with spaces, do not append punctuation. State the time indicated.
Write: 4:52:37
